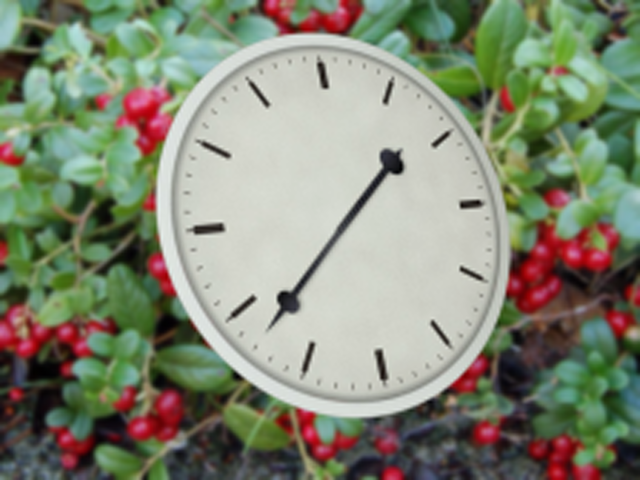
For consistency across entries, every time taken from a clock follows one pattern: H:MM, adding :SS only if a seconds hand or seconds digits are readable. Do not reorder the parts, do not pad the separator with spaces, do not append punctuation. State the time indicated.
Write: 1:38
